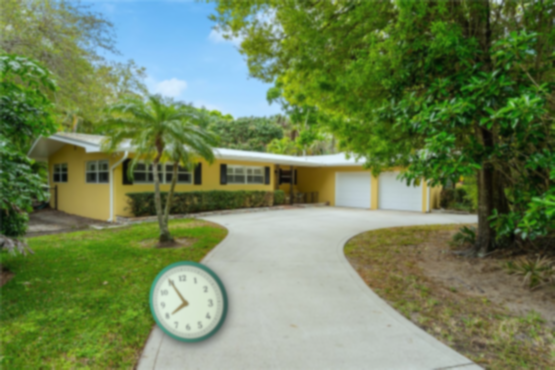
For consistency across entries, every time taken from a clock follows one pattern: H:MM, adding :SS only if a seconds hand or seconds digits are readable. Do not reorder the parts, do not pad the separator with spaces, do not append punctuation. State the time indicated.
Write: 7:55
